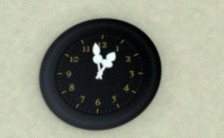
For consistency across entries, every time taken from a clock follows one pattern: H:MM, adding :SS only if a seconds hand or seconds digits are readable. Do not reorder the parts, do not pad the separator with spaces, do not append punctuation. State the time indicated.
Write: 12:58
